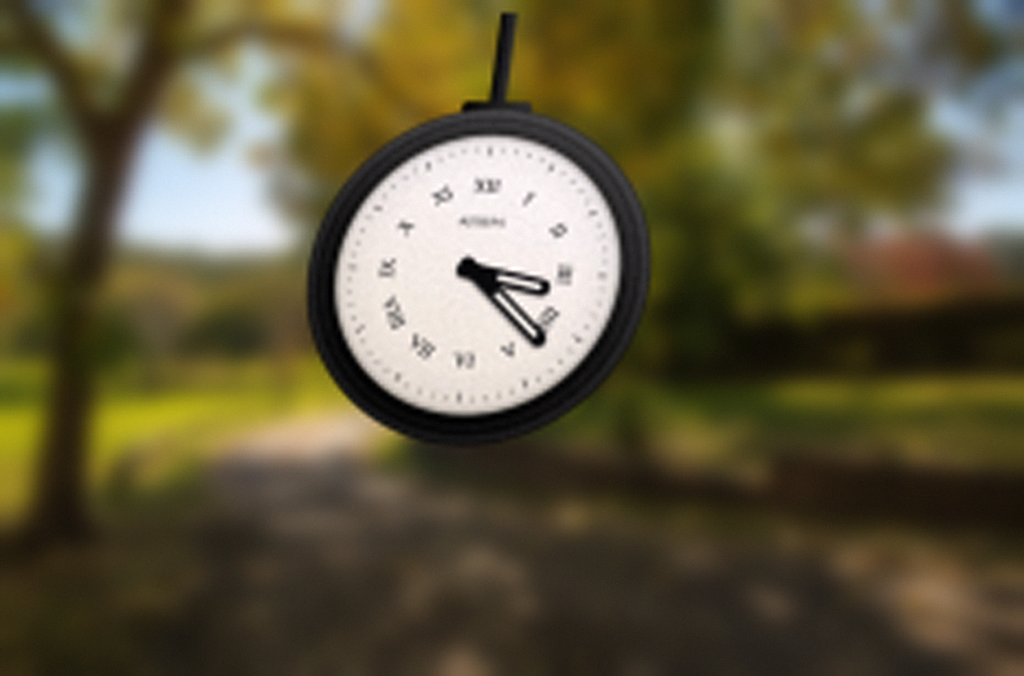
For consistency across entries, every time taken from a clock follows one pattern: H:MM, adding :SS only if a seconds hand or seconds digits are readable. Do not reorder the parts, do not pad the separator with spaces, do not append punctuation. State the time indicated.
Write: 3:22
